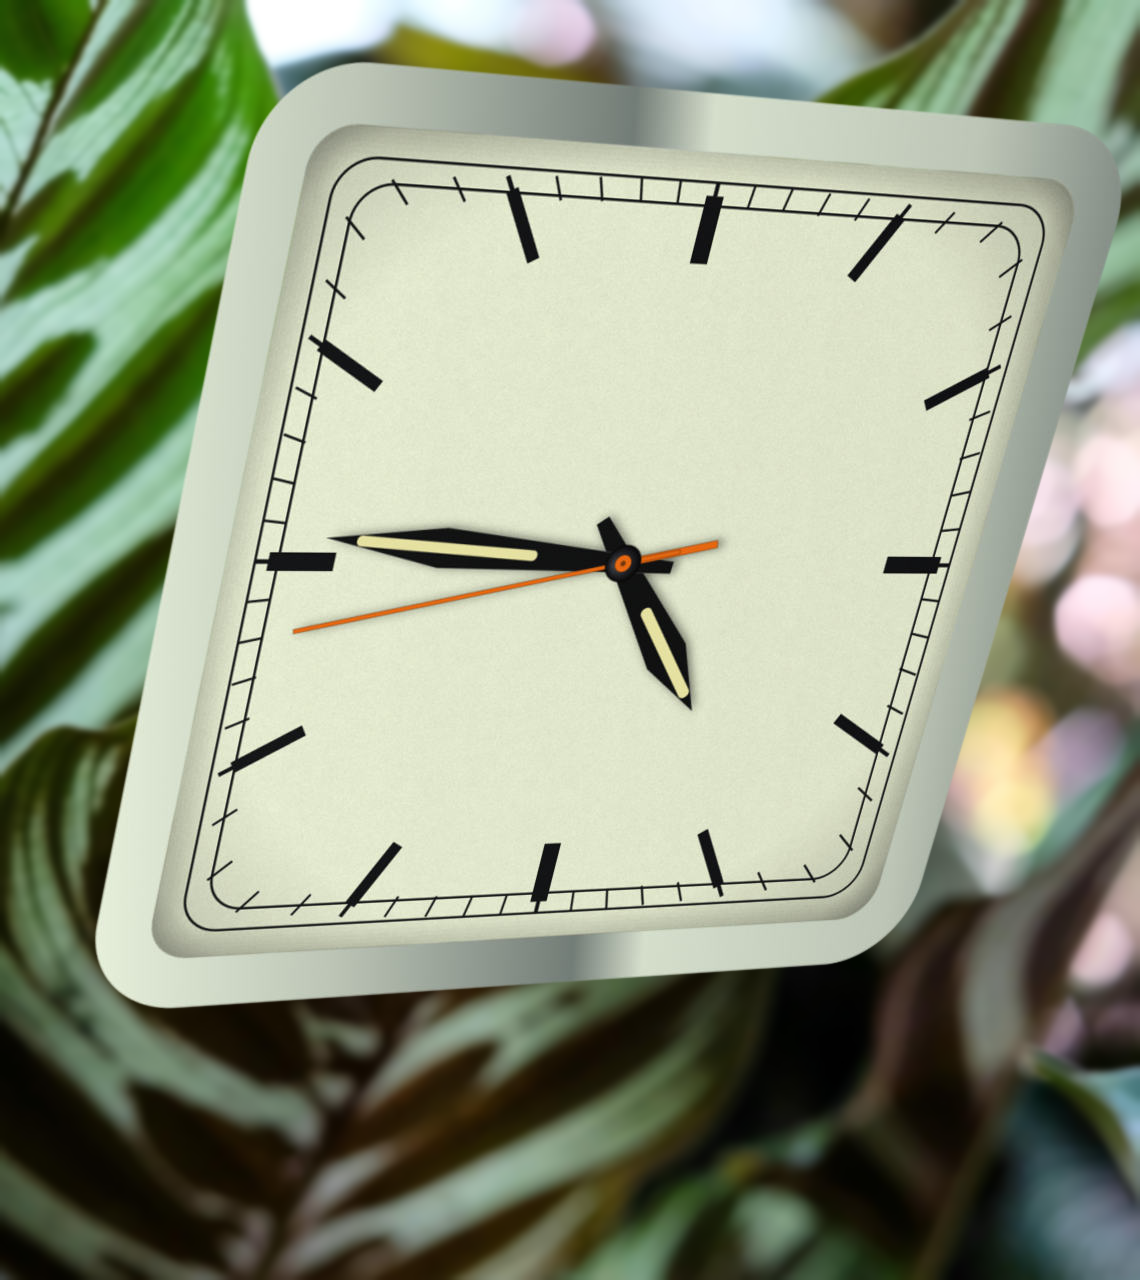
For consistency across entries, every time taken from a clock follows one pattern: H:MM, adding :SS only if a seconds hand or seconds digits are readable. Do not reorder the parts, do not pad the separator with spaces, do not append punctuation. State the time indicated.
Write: 4:45:43
